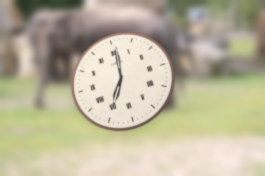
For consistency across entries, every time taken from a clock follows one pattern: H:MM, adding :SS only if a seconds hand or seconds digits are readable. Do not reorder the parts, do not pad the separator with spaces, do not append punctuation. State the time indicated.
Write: 7:01
